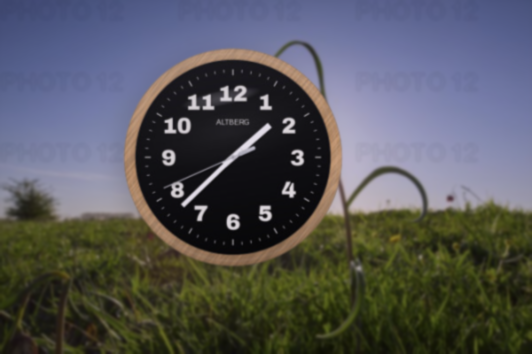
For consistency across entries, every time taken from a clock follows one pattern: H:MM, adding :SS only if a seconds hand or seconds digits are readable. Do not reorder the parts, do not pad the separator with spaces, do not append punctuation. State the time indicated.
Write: 1:37:41
